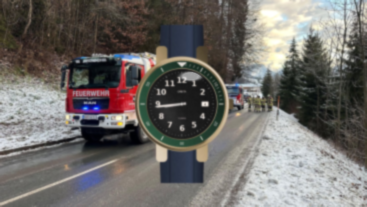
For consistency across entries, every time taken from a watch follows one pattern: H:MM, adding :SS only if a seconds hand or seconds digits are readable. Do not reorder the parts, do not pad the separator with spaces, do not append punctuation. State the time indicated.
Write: 8:44
